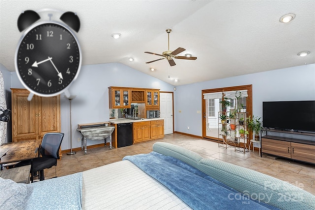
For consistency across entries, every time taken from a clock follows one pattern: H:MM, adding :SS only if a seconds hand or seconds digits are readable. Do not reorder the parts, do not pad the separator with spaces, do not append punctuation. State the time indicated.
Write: 8:24
